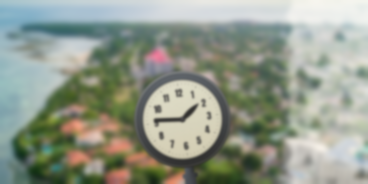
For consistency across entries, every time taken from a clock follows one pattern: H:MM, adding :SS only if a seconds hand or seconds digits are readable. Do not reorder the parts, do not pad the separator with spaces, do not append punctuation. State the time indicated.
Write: 1:46
